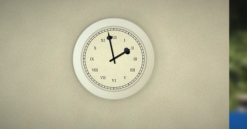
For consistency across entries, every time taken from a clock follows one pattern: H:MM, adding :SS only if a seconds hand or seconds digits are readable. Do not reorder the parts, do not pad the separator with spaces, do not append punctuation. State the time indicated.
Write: 1:58
